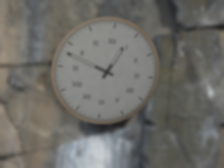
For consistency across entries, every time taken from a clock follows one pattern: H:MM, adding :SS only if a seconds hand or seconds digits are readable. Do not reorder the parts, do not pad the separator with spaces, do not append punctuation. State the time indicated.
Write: 12:48
